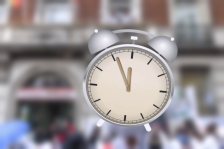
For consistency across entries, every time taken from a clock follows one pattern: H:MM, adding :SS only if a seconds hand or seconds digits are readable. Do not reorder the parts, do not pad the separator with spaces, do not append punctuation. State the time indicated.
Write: 11:56
